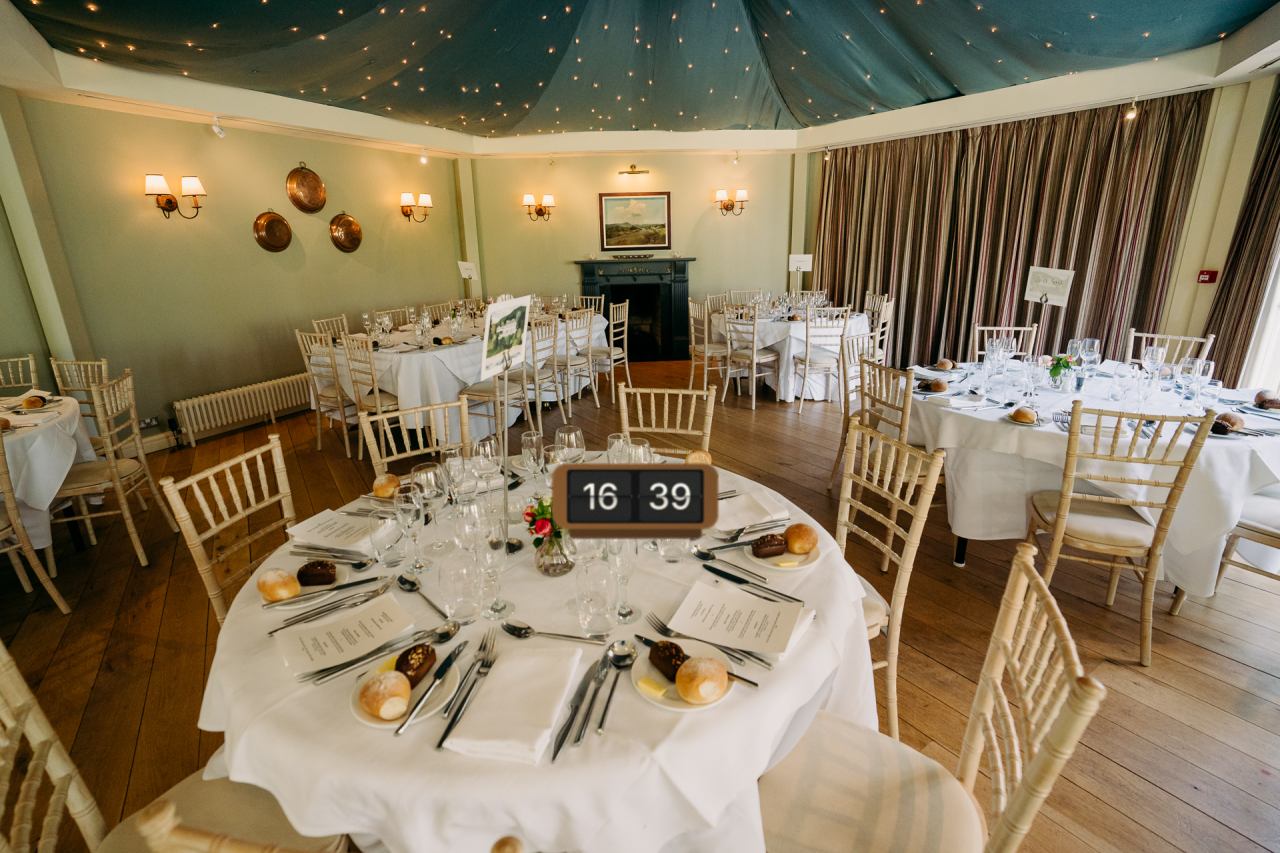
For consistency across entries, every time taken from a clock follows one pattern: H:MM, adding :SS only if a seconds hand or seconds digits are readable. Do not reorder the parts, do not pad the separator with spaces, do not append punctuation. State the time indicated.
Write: 16:39
